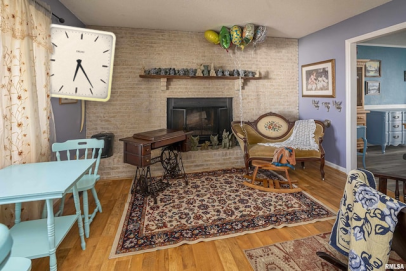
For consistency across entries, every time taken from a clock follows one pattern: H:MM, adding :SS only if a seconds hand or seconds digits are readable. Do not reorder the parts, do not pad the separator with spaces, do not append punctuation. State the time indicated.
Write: 6:24
